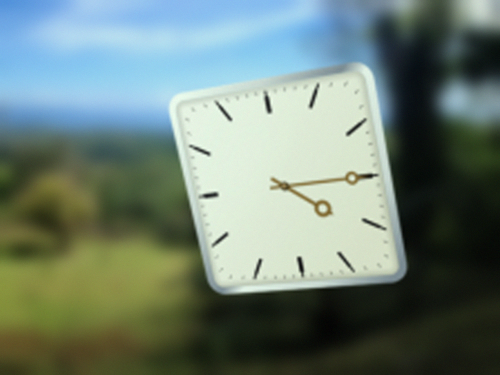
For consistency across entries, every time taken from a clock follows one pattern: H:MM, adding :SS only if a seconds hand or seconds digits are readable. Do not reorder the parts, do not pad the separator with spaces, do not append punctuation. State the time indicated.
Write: 4:15
